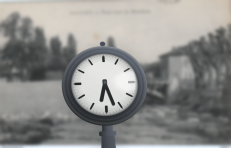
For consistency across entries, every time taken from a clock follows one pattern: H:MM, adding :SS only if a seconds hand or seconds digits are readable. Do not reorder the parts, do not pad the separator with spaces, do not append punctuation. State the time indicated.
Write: 6:27
